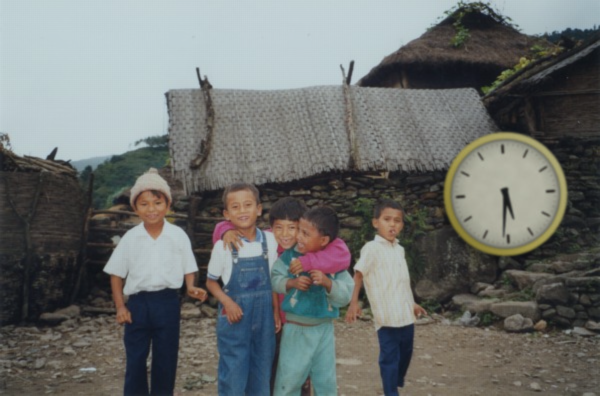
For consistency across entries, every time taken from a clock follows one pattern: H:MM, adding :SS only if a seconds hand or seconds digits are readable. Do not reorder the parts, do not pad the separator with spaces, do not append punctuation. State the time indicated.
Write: 5:31
